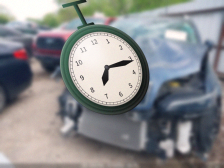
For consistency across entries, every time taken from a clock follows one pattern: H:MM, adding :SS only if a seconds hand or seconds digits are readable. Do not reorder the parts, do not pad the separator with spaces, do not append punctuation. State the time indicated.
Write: 7:16
